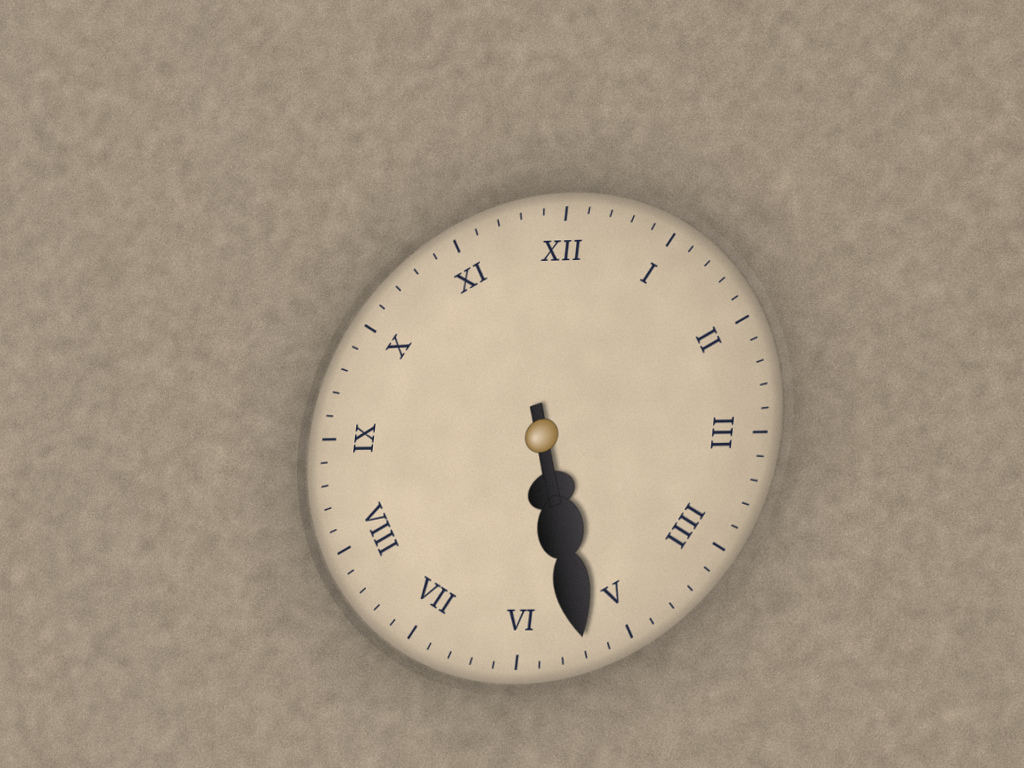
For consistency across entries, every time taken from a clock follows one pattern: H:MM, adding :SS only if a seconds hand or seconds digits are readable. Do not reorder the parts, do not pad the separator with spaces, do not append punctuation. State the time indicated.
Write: 5:27
